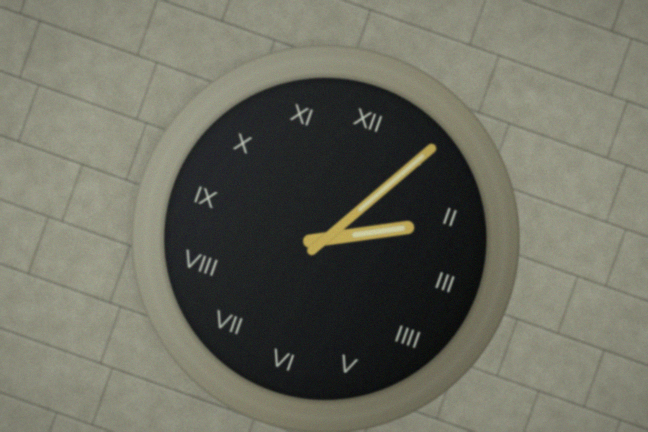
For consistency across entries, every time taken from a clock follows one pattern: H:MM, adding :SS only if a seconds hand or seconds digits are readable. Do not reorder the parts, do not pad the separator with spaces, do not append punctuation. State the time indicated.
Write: 2:05
